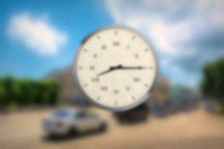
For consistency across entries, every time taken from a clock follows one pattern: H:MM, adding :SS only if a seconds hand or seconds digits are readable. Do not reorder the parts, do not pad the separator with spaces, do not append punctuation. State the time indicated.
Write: 8:15
